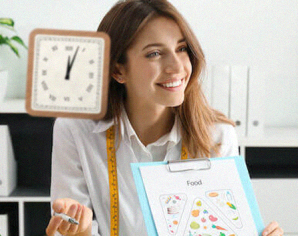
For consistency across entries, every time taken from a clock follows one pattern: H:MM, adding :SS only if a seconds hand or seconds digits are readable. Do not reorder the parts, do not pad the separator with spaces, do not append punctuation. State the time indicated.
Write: 12:03
